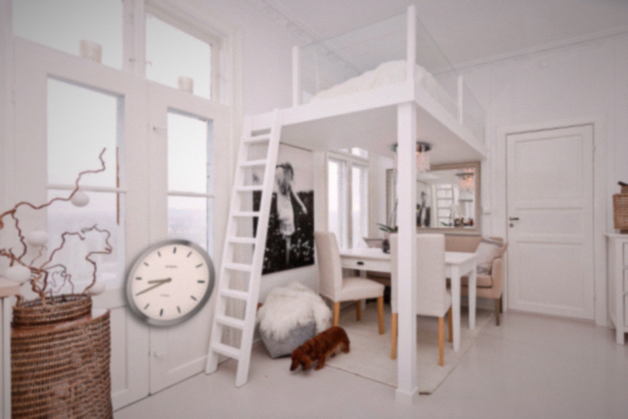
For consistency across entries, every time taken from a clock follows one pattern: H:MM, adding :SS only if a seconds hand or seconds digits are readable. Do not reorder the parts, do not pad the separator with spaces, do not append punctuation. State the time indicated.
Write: 8:40
